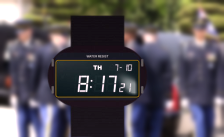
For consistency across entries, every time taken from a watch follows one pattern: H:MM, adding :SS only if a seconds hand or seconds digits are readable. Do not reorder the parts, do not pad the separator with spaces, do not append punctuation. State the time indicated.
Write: 8:17:21
